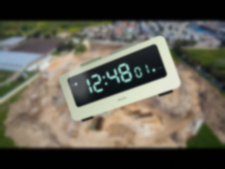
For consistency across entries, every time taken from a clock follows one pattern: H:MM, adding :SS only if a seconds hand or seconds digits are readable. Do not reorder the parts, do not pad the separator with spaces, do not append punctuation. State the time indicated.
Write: 12:48
